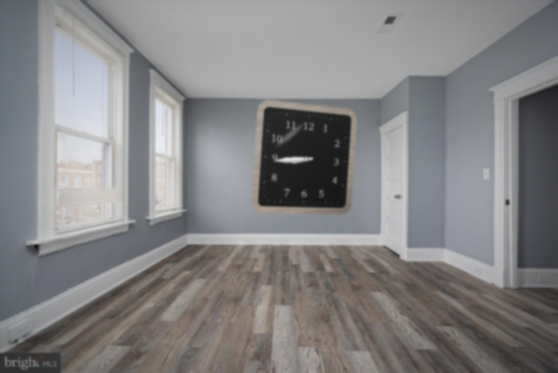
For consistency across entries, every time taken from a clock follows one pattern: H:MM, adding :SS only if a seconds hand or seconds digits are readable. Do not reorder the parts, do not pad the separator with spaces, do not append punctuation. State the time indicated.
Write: 8:44
